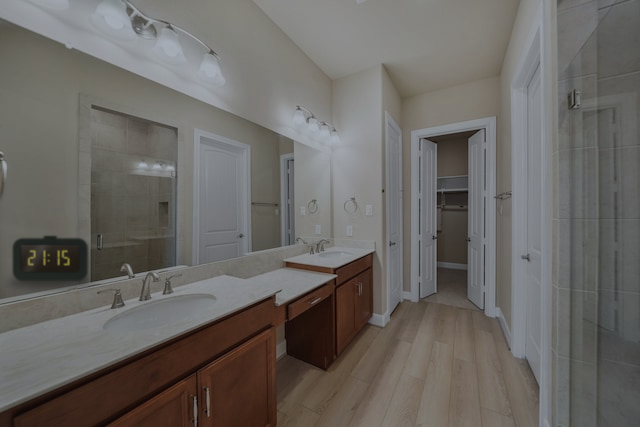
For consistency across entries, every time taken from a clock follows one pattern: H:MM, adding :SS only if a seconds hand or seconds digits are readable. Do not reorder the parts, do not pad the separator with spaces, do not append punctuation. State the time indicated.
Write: 21:15
